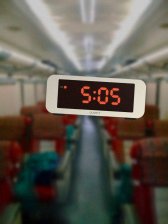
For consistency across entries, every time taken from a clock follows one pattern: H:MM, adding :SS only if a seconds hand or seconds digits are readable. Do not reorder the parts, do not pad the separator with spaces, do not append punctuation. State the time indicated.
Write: 5:05
